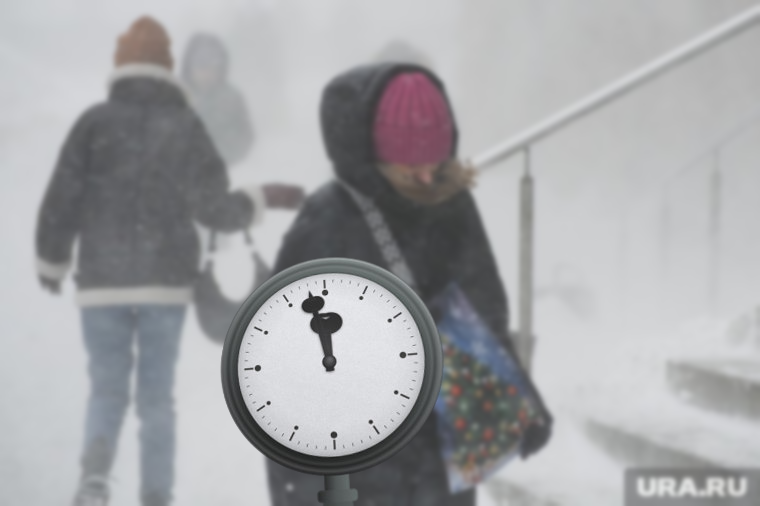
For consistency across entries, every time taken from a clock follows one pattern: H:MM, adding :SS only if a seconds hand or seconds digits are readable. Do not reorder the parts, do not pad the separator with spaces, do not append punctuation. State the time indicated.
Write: 11:58
